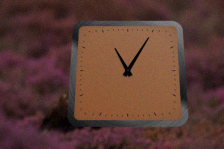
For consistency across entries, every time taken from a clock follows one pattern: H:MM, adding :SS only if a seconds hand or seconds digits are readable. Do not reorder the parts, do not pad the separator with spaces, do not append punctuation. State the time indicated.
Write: 11:05
